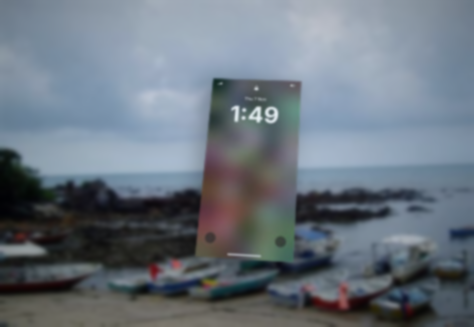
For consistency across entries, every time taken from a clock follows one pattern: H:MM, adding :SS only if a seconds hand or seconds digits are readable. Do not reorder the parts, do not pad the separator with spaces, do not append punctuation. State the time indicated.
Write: 1:49
